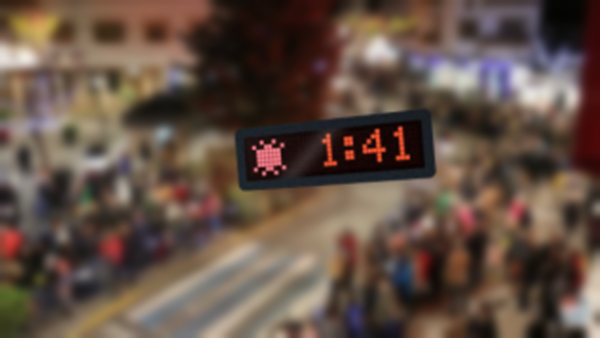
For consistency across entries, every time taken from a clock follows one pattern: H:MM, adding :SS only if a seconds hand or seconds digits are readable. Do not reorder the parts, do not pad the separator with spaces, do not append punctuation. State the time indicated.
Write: 1:41
